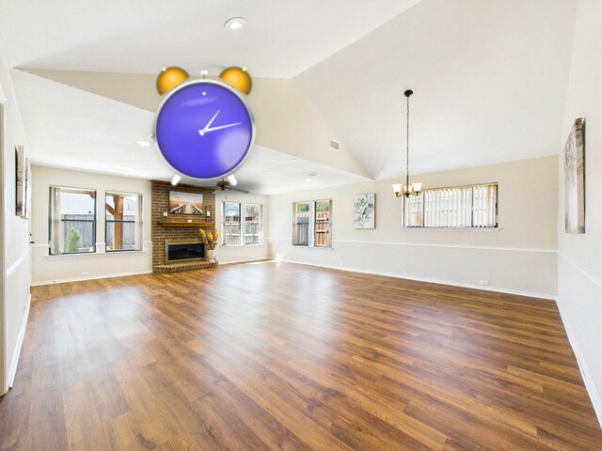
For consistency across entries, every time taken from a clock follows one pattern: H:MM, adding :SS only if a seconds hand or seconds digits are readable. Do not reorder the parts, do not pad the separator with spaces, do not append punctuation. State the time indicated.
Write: 1:13
